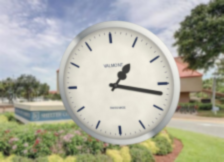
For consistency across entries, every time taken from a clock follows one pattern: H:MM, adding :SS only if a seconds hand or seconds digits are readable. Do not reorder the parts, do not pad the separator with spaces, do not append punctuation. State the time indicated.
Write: 1:17
